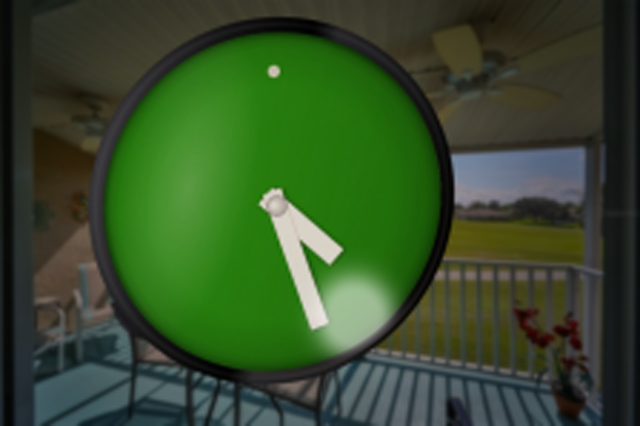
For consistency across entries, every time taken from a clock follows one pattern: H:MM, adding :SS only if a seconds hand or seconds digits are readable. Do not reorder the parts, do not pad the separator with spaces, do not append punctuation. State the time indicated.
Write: 4:27
